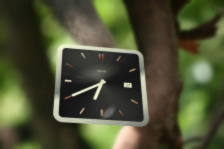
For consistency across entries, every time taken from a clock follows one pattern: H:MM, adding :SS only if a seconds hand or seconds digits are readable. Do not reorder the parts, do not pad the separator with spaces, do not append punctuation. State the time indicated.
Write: 6:40
